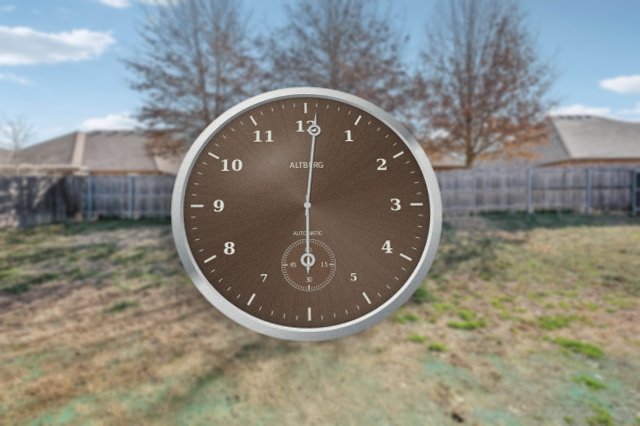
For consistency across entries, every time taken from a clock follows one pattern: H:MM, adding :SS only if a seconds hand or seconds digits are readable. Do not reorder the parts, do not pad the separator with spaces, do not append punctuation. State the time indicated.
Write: 6:01
